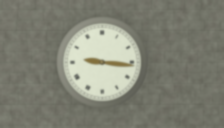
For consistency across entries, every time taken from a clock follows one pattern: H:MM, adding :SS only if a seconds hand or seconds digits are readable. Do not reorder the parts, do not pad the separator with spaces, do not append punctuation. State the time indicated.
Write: 9:16
